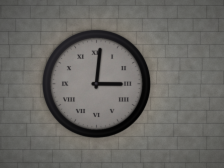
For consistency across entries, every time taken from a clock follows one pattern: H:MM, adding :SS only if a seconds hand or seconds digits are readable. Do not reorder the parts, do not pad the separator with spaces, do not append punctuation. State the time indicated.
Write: 3:01
